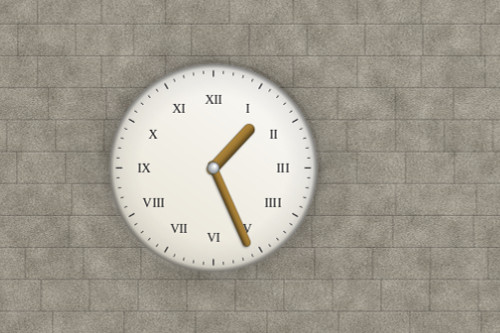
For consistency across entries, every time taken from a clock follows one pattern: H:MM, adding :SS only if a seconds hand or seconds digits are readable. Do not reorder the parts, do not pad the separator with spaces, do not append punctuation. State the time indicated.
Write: 1:26
